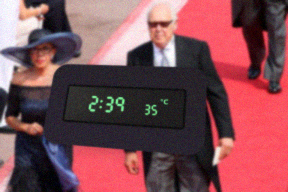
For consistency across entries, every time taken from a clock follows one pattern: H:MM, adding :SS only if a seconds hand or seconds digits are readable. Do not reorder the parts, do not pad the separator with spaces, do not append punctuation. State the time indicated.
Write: 2:39
